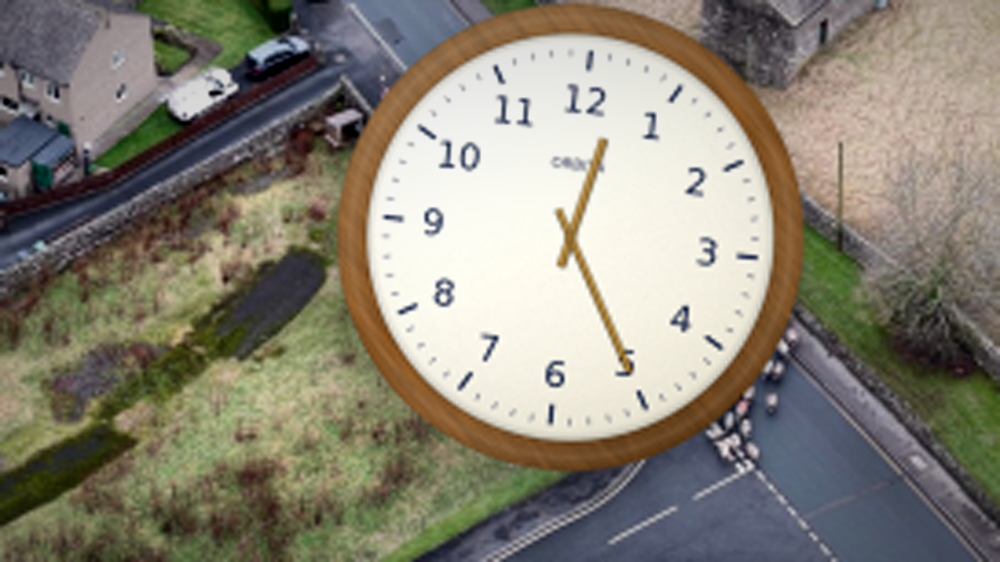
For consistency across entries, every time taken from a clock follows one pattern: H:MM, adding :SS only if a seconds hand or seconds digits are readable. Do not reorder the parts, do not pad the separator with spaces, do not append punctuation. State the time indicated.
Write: 12:25
